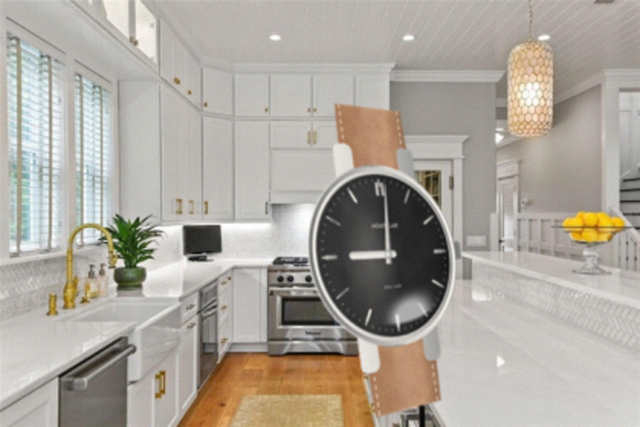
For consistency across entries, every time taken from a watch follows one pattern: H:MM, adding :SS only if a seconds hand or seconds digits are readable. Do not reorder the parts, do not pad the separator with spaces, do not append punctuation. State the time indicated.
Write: 9:01
